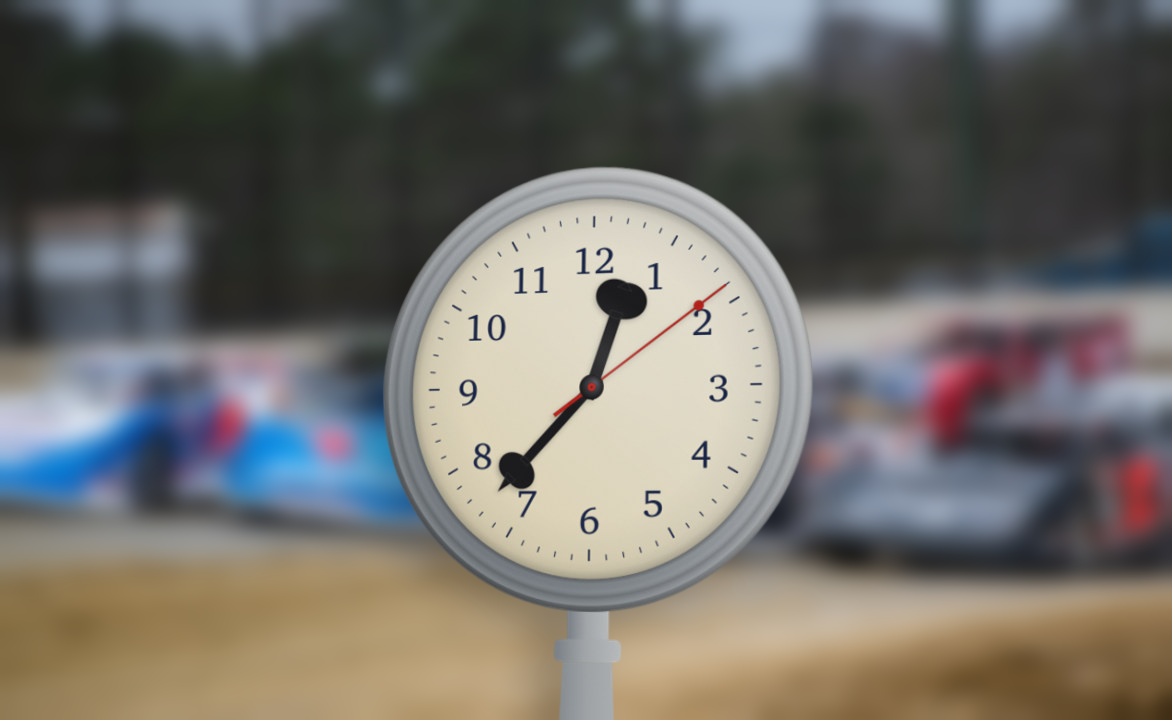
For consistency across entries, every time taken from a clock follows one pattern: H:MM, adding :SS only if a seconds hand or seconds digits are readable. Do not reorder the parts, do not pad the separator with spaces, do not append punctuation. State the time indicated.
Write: 12:37:09
